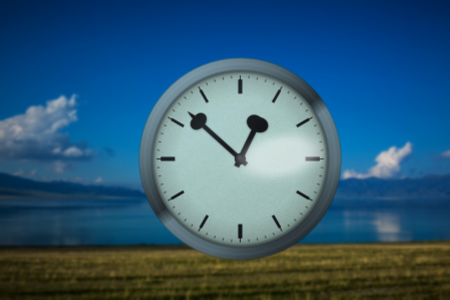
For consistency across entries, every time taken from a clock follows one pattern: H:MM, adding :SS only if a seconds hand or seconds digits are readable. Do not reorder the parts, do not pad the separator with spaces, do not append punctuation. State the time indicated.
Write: 12:52
